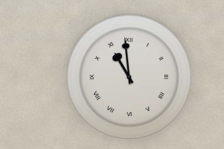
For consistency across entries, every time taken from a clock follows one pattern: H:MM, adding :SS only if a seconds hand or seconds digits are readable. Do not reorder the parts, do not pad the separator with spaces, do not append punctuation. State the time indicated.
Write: 10:59
